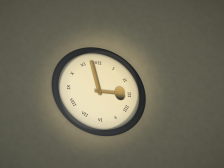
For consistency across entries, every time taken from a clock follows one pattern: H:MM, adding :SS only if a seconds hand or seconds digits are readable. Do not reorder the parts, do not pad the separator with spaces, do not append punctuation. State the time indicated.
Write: 2:58
